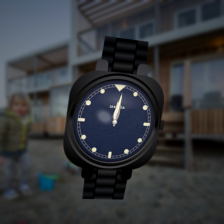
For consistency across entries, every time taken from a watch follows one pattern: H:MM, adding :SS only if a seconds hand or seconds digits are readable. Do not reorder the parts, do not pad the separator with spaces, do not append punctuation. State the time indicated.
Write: 12:01
